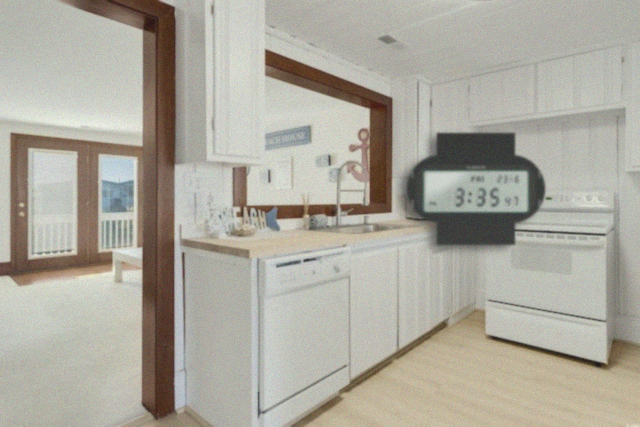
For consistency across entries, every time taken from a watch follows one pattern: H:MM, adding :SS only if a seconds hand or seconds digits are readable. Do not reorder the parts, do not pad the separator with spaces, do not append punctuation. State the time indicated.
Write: 3:35
